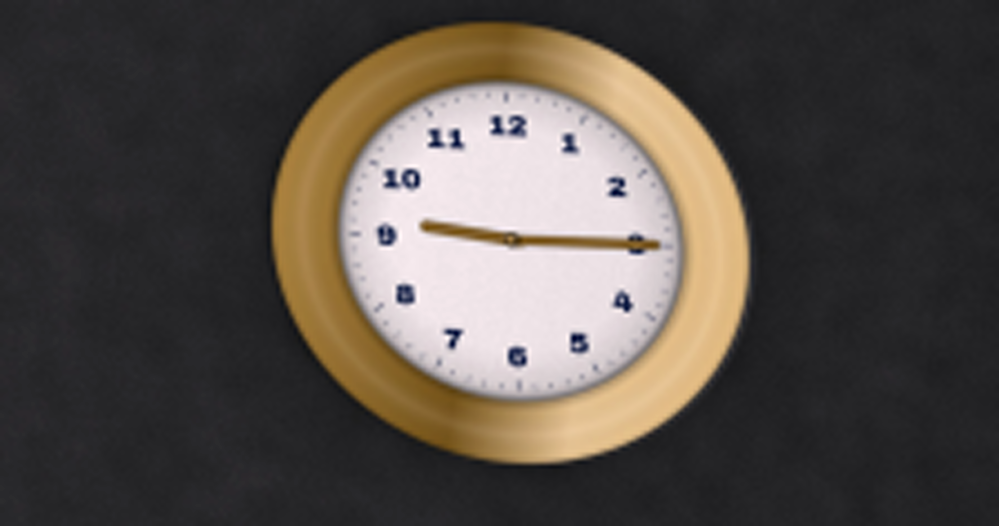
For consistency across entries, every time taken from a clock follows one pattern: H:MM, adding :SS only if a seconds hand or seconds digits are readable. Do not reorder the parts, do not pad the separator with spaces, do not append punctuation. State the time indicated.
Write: 9:15
